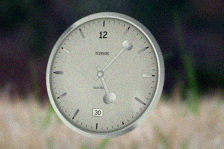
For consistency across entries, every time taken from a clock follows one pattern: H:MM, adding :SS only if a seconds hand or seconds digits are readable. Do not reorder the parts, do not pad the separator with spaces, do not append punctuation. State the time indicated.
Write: 5:07
